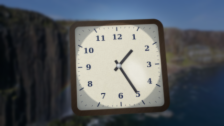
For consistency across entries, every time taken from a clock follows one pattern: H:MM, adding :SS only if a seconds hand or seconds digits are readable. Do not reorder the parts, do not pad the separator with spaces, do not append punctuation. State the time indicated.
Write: 1:25
